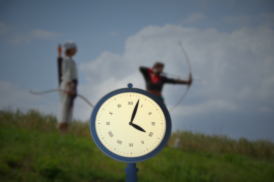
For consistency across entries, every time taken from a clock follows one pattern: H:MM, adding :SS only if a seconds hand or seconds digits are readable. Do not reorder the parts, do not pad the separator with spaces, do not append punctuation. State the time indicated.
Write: 4:03
